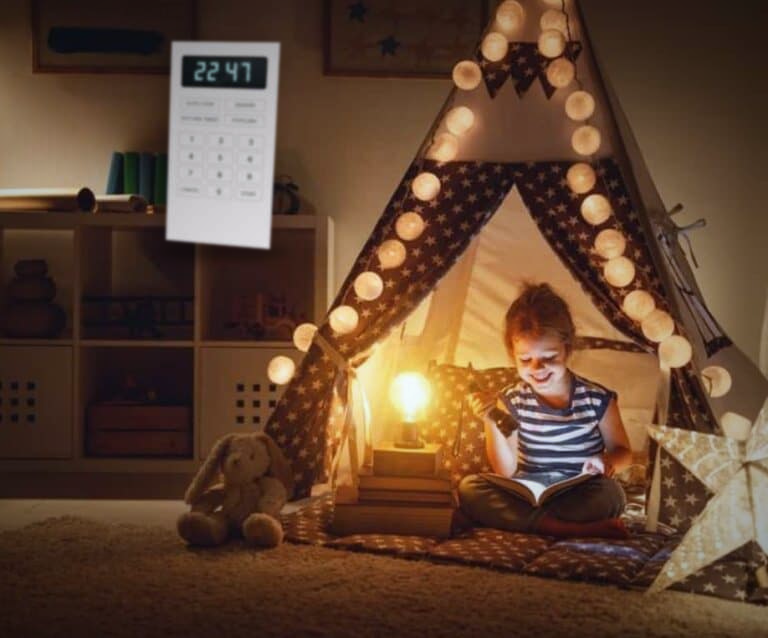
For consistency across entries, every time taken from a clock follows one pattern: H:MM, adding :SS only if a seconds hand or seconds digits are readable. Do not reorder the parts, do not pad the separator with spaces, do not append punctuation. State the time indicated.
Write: 22:47
